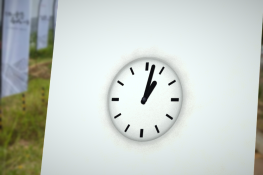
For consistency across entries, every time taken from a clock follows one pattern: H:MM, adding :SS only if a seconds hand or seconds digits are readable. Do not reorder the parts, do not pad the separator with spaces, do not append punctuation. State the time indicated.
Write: 1:02
